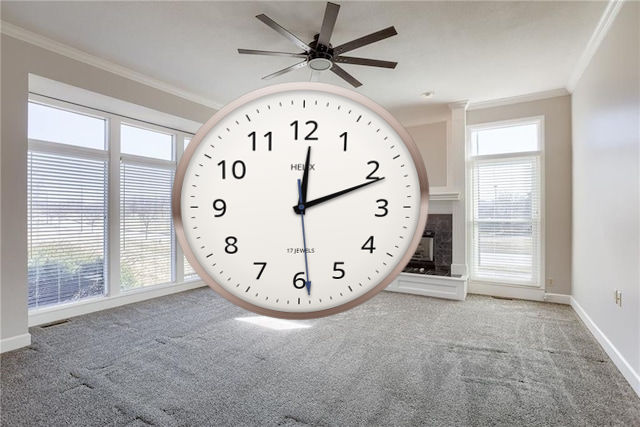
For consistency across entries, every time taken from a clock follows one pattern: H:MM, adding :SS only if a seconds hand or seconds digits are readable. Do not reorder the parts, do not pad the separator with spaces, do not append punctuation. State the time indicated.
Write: 12:11:29
